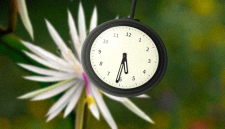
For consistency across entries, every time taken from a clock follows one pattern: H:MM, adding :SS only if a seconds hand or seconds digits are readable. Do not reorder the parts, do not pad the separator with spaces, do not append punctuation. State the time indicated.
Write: 5:31
